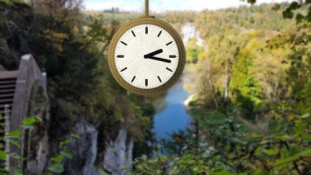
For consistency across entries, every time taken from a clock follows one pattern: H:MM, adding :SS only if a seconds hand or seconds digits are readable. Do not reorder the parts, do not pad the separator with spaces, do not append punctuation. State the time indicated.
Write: 2:17
